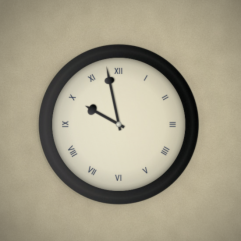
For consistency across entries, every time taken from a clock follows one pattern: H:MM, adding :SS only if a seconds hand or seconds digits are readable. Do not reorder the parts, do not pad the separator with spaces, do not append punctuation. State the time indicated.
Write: 9:58
